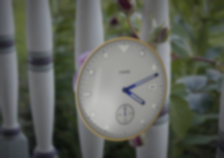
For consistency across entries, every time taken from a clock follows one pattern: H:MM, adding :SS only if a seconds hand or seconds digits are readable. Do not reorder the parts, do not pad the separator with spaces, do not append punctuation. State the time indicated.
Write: 4:12
